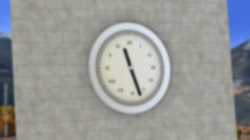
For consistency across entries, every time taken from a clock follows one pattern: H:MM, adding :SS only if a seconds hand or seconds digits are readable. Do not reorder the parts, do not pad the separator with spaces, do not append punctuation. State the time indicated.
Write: 11:27
